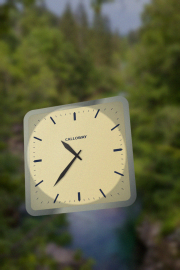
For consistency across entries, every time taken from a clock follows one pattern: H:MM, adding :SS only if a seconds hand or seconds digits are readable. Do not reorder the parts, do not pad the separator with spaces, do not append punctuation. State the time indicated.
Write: 10:37
